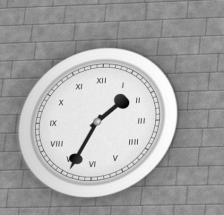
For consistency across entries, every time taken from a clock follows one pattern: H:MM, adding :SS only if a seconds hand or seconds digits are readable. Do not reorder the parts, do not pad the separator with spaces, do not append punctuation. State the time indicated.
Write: 1:34
